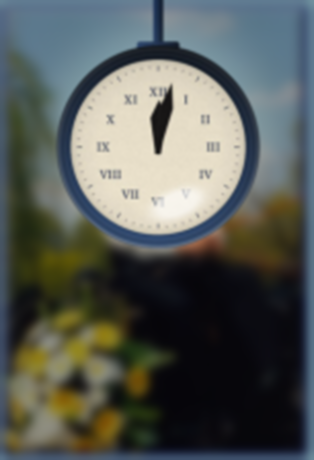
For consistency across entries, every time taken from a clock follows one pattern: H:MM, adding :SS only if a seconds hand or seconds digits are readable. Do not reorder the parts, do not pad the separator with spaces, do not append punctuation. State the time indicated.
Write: 12:02
